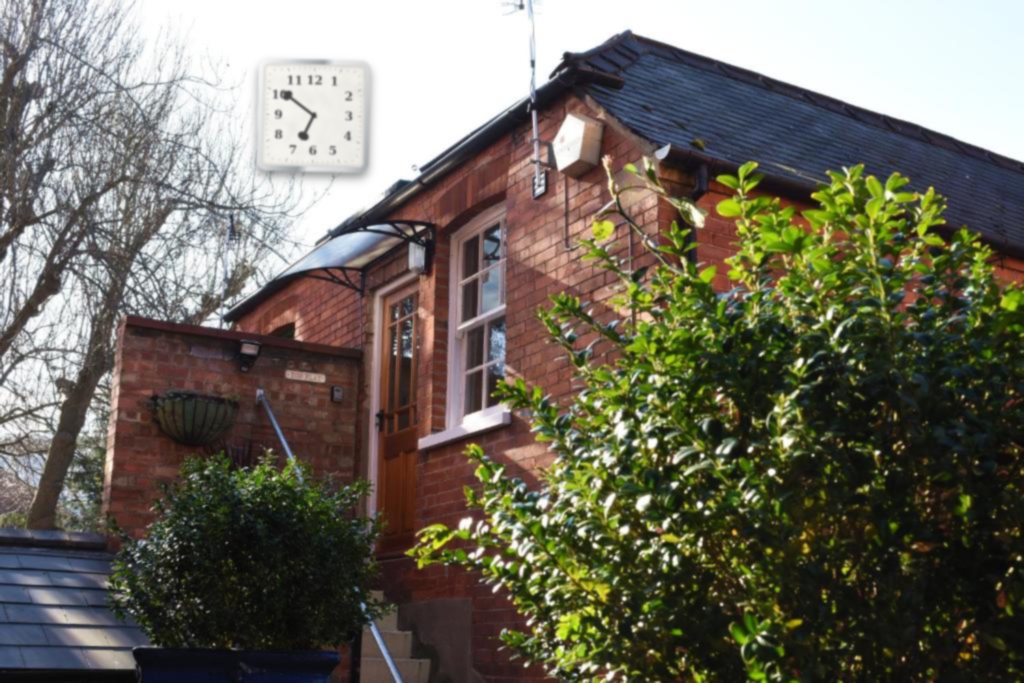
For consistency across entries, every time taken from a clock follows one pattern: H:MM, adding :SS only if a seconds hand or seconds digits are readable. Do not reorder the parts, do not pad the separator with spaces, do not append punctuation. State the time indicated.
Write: 6:51
